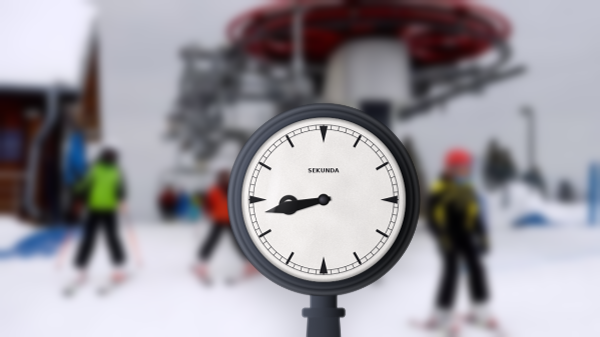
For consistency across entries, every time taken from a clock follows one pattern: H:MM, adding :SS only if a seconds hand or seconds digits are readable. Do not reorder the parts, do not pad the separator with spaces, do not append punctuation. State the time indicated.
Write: 8:43
